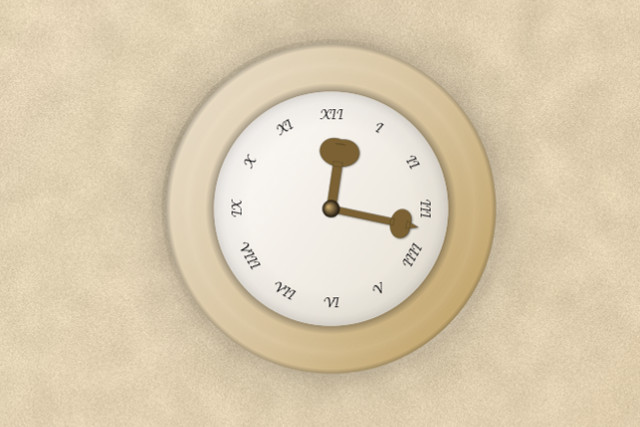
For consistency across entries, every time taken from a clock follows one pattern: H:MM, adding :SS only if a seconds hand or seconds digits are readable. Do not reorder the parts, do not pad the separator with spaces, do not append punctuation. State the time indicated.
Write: 12:17
